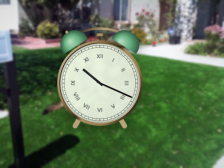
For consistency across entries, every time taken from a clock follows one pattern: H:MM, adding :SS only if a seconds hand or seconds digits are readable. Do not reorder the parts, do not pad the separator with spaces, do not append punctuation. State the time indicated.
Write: 10:19
